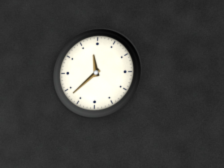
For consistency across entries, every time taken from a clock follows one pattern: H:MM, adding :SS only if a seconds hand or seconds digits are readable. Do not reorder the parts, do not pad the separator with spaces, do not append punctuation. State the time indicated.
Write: 11:38
